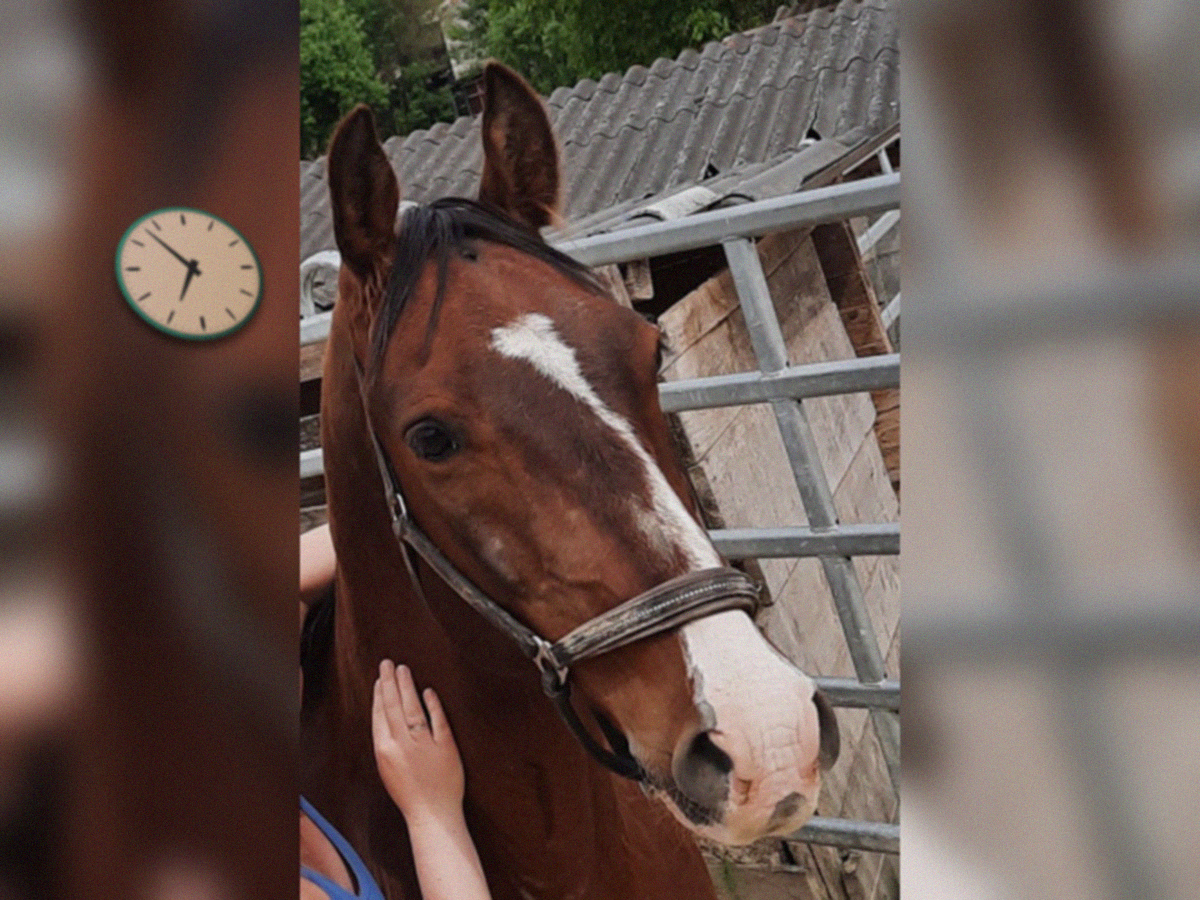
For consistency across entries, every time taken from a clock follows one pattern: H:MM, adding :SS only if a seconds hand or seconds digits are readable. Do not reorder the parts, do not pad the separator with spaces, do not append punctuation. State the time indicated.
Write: 6:53
